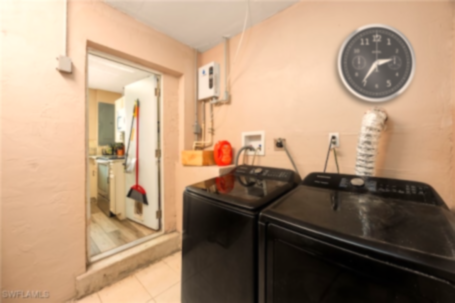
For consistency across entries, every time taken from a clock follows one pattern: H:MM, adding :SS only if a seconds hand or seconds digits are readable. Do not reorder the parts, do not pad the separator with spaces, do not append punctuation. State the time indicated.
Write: 2:36
